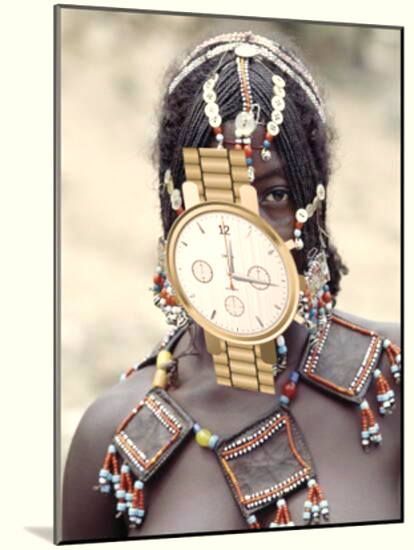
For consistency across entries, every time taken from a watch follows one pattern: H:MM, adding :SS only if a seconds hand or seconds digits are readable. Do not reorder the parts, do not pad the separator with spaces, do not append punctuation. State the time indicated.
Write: 12:16
